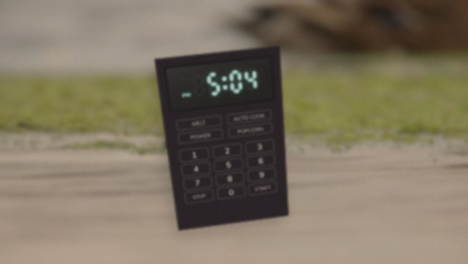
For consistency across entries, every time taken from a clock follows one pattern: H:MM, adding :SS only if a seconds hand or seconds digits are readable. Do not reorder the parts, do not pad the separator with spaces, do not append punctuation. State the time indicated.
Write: 5:04
